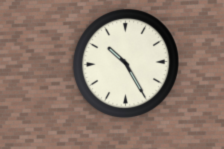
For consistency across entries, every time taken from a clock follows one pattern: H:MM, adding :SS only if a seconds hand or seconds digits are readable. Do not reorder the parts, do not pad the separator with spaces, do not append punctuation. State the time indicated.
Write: 10:25
